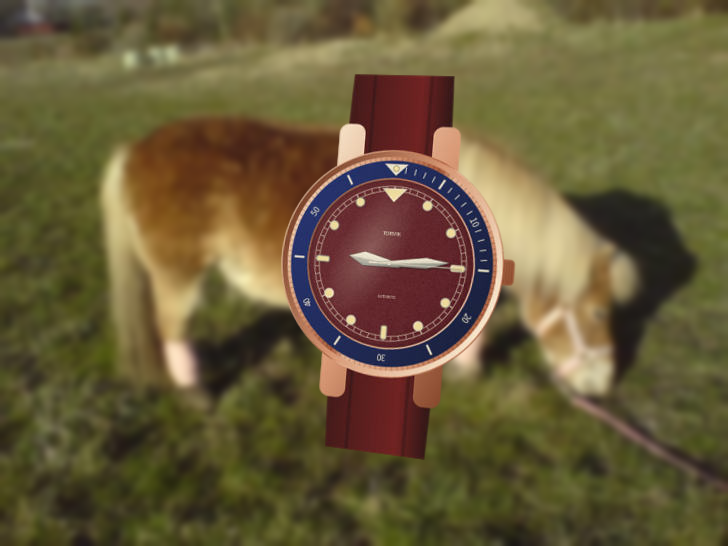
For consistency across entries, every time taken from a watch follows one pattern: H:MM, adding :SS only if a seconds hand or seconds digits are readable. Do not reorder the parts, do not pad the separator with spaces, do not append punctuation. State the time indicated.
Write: 9:14:15
